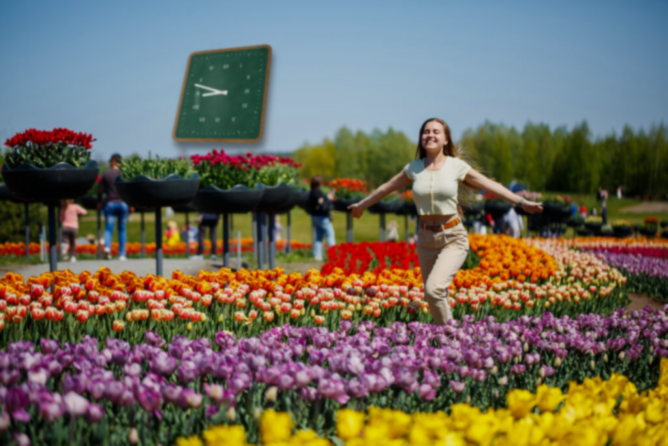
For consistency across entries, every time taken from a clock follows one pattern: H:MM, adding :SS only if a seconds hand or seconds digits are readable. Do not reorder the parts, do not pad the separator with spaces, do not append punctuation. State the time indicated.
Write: 8:48
